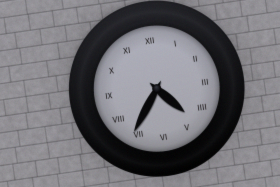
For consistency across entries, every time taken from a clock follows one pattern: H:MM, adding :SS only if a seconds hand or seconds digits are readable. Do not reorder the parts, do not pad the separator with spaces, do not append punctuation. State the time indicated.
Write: 4:36
